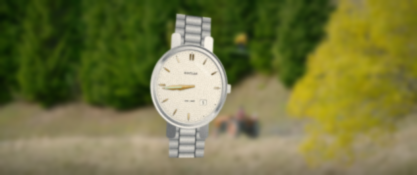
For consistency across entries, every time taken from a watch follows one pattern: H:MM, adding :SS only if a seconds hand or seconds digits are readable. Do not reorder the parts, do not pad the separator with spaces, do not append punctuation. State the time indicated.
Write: 8:44
